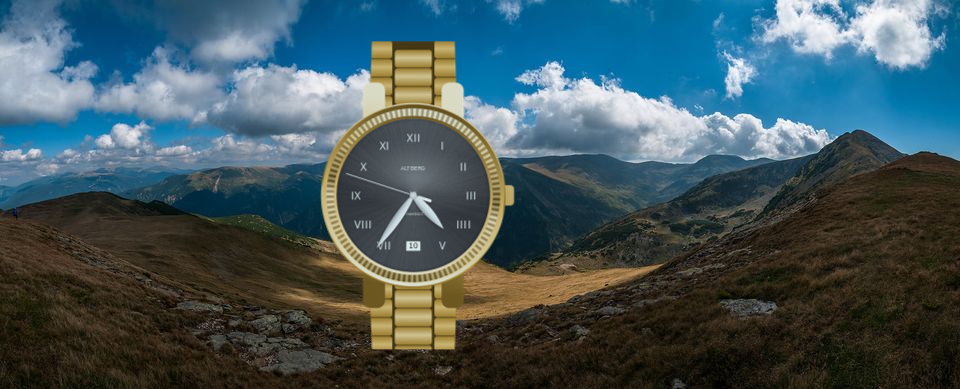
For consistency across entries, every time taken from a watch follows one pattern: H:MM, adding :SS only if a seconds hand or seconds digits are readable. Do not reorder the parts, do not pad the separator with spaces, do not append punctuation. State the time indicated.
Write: 4:35:48
